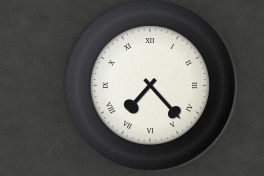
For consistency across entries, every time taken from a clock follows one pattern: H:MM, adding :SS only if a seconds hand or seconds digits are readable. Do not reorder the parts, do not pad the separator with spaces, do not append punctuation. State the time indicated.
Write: 7:23
